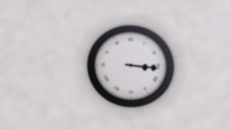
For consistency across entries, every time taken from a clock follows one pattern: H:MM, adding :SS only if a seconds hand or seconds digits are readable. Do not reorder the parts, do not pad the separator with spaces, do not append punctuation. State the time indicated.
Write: 3:16
